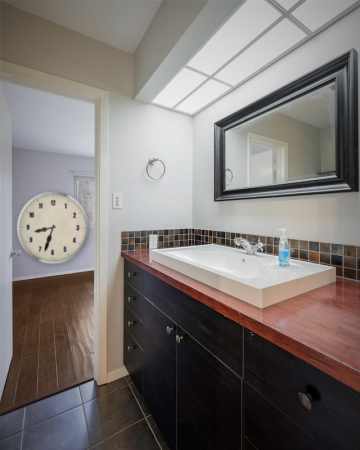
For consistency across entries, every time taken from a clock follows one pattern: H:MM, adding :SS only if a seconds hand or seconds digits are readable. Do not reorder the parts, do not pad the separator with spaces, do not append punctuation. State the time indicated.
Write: 8:33
